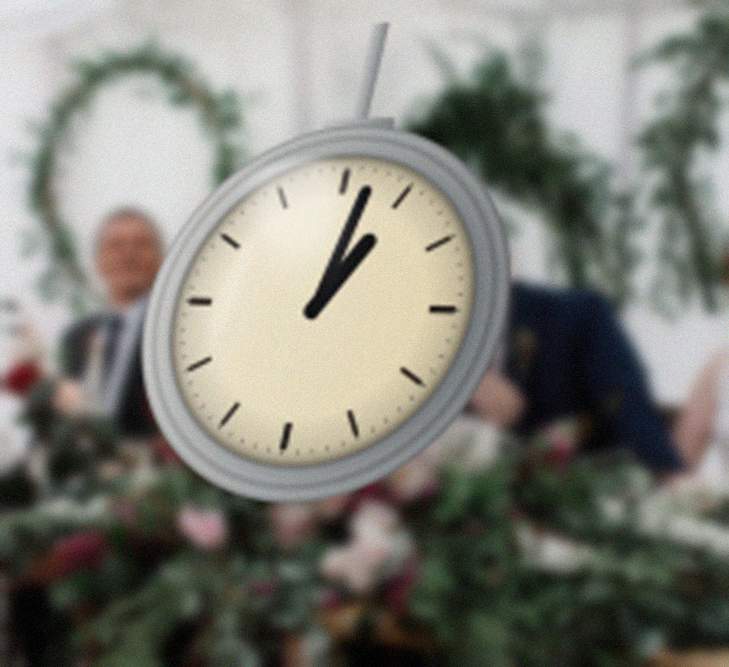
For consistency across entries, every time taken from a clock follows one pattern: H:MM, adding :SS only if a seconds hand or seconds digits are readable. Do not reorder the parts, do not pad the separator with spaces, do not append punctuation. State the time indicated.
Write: 1:02
